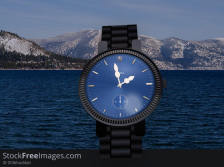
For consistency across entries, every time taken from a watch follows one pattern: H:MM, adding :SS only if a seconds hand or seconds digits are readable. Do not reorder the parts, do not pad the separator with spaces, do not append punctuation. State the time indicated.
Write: 1:58
